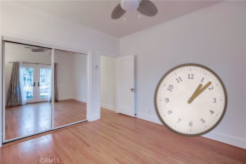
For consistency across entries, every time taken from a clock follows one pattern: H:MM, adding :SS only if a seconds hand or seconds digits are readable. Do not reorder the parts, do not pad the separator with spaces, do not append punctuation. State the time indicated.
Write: 1:08
